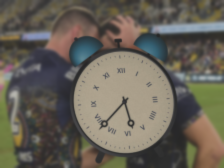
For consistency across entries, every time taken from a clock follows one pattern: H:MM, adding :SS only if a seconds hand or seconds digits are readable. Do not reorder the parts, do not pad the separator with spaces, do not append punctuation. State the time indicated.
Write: 5:38
